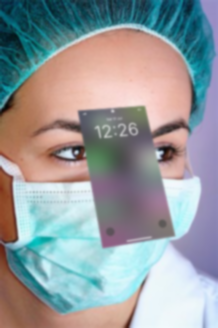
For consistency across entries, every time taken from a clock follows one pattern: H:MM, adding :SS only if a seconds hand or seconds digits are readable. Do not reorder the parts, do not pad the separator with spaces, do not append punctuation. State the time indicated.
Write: 12:26
